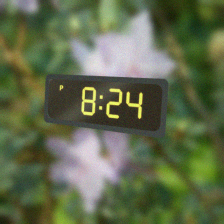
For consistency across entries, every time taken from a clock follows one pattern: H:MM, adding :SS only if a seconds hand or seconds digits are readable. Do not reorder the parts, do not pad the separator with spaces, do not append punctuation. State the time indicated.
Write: 8:24
